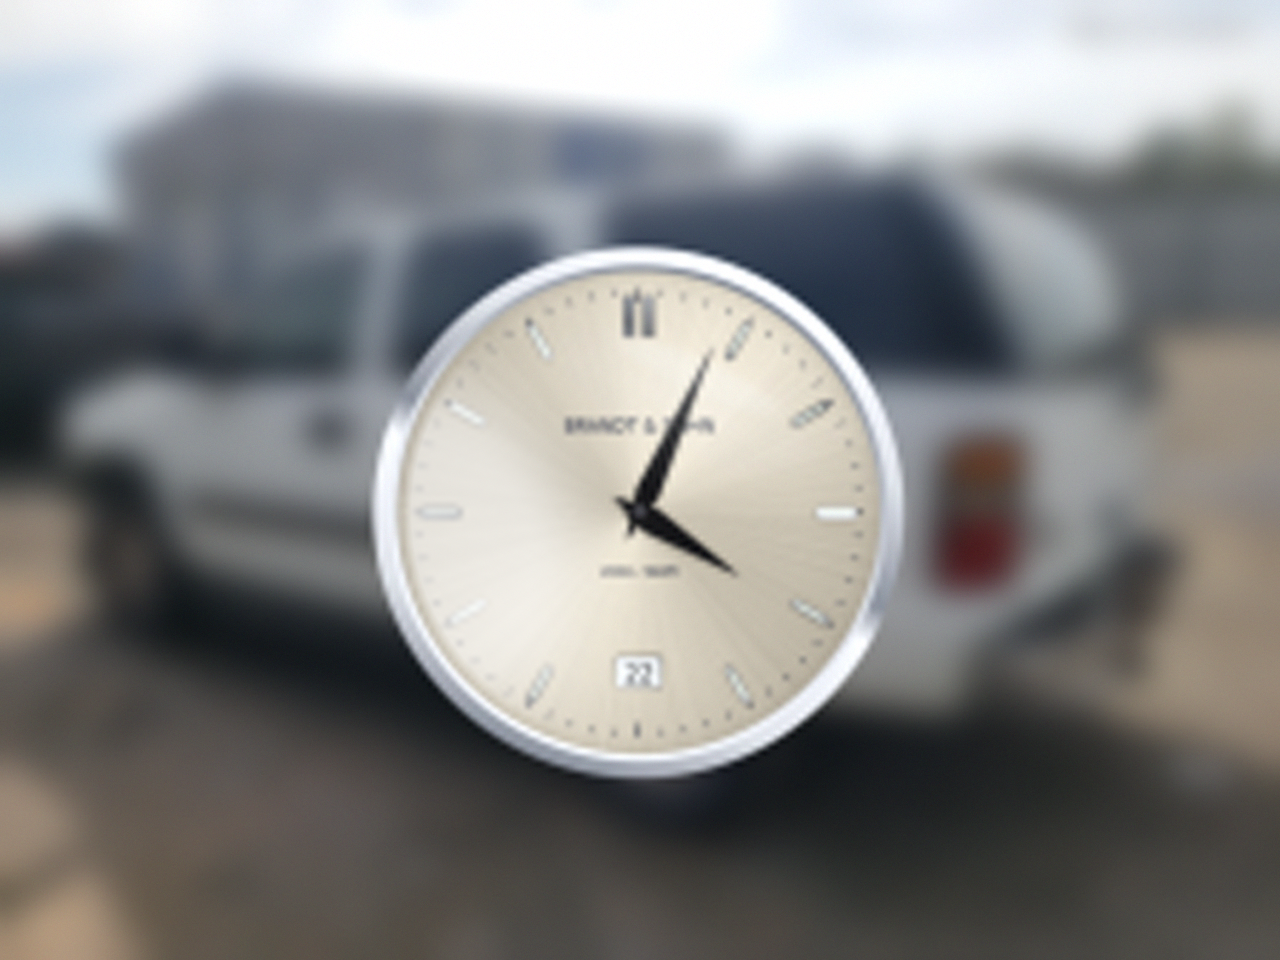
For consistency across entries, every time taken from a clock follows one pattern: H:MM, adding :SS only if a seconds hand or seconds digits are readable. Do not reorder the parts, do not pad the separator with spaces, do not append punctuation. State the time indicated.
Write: 4:04
